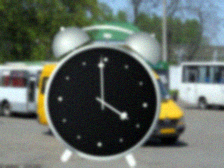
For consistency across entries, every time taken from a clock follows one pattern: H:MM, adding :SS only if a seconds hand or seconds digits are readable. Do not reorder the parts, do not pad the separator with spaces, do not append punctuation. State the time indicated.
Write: 3:59
